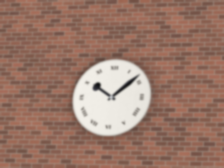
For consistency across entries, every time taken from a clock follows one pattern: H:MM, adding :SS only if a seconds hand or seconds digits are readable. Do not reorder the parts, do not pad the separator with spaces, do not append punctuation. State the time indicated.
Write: 10:08
